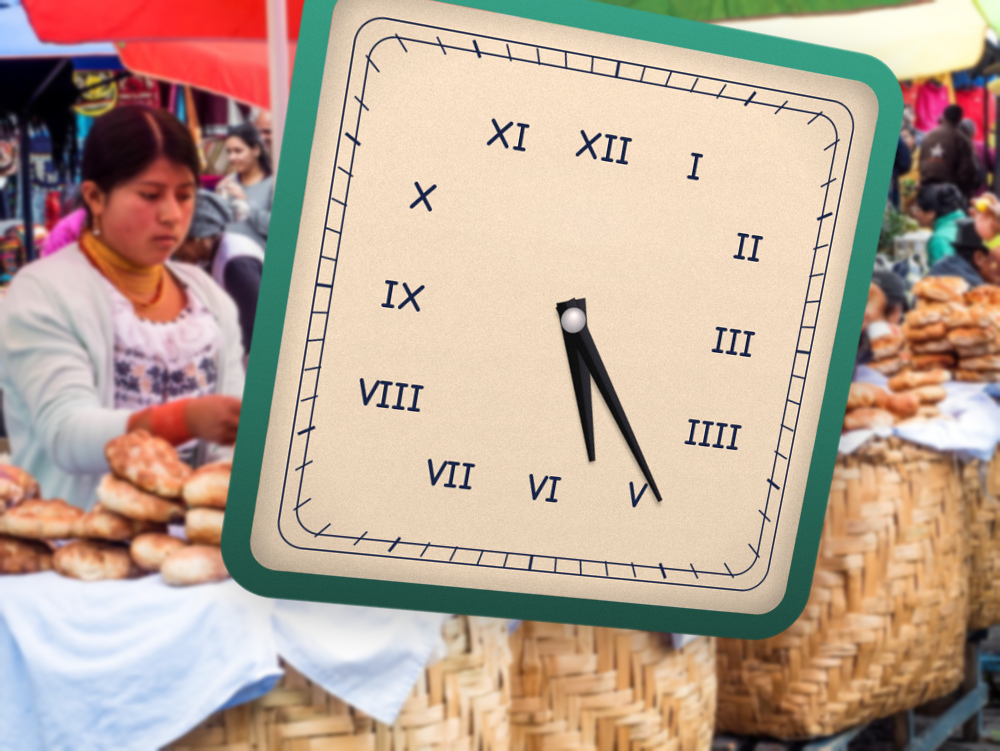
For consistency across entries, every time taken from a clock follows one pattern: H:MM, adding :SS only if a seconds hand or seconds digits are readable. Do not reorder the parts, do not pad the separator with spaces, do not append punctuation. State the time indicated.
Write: 5:24
